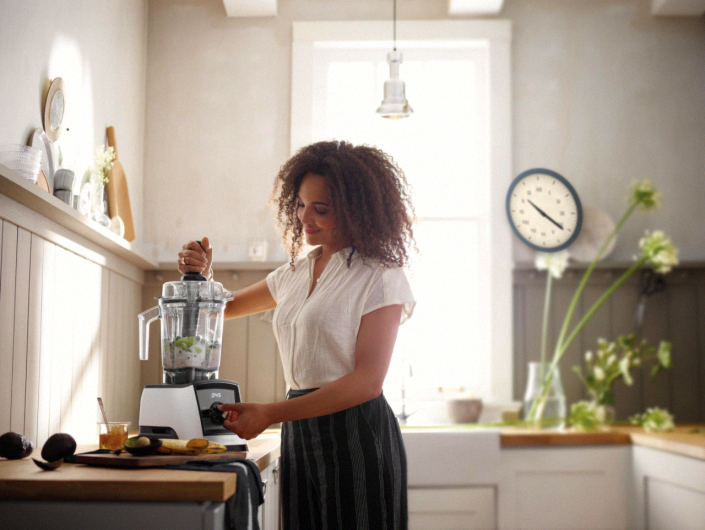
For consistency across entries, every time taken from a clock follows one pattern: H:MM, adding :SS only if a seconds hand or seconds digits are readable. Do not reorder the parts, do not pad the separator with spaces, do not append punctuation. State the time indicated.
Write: 10:21
